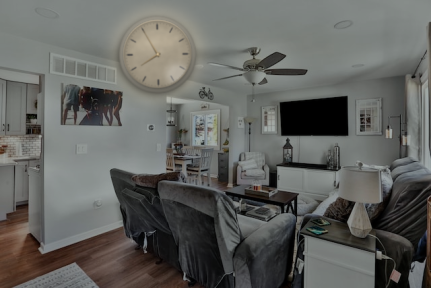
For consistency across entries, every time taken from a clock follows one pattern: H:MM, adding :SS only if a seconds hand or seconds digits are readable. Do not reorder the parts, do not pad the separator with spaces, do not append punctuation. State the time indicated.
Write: 7:55
